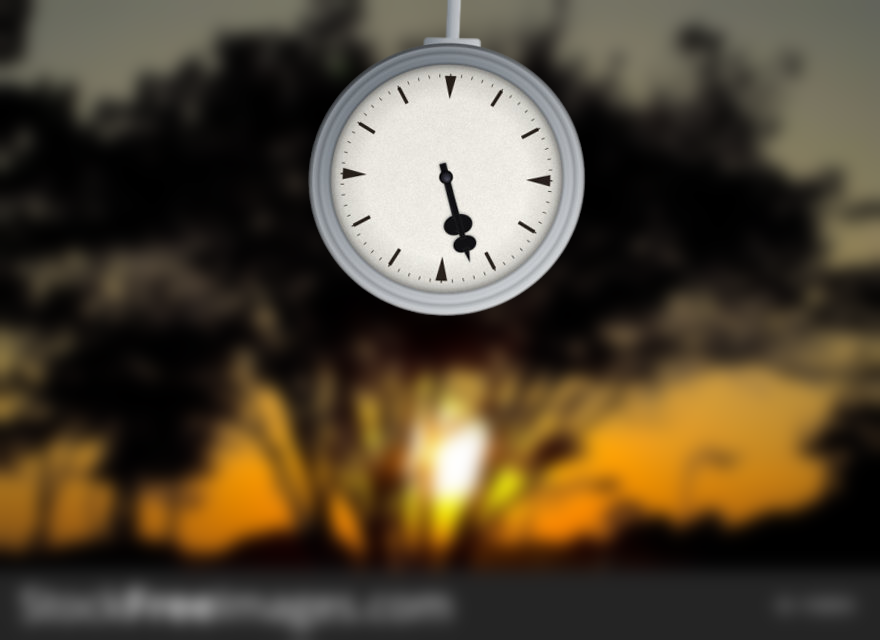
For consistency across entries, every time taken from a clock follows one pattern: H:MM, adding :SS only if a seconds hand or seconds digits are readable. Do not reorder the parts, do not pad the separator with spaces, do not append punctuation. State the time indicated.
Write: 5:27
